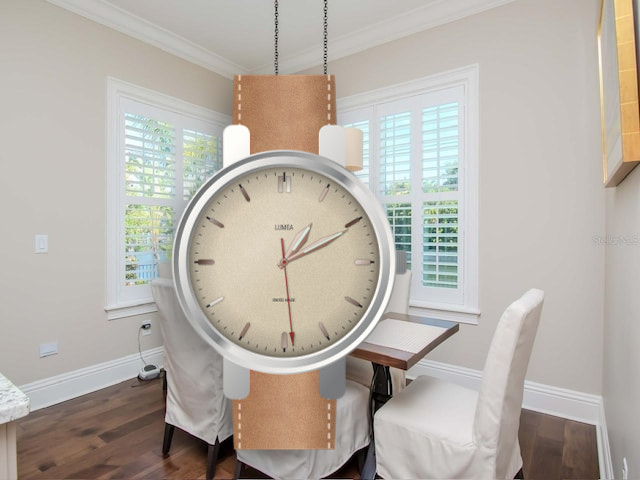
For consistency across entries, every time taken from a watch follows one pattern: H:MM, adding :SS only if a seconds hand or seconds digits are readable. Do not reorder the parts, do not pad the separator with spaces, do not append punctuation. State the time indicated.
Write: 1:10:29
